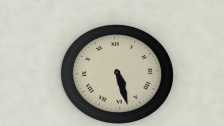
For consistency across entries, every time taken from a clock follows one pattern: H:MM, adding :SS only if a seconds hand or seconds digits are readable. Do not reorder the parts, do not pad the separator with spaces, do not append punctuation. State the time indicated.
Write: 5:28
